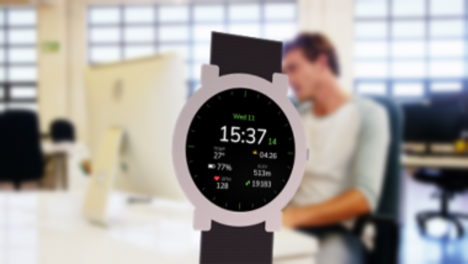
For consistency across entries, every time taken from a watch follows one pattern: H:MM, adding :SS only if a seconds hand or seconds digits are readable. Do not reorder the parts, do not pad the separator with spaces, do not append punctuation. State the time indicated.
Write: 15:37
